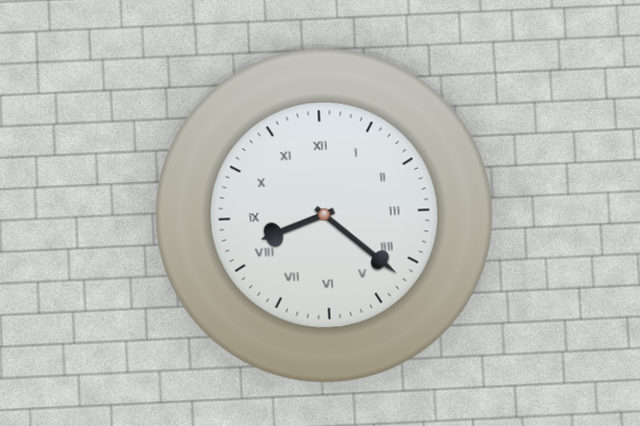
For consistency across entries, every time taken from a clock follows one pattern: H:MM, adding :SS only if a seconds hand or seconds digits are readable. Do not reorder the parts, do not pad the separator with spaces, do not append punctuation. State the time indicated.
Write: 8:22
